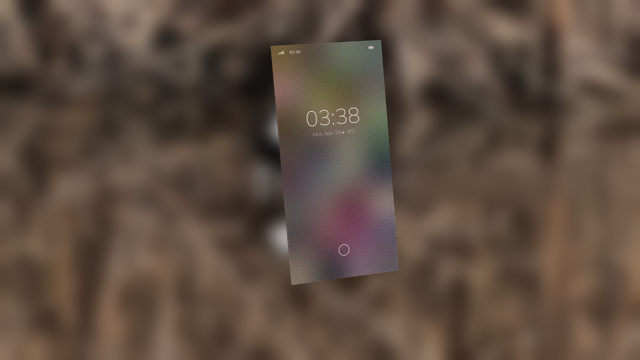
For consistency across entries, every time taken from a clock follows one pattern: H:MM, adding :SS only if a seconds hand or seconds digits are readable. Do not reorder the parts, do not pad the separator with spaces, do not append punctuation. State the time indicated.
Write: 3:38
